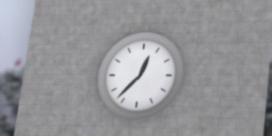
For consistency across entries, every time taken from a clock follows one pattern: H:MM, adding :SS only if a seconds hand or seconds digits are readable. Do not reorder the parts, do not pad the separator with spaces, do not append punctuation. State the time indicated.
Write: 12:37
